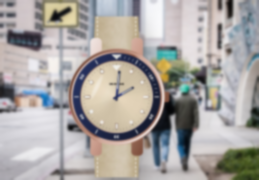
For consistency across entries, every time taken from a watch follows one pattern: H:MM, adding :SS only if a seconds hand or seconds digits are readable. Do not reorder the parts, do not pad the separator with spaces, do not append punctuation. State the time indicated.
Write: 2:01
